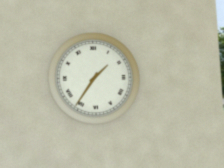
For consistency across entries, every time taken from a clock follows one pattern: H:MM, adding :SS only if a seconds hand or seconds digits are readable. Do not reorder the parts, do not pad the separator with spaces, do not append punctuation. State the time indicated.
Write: 1:36
